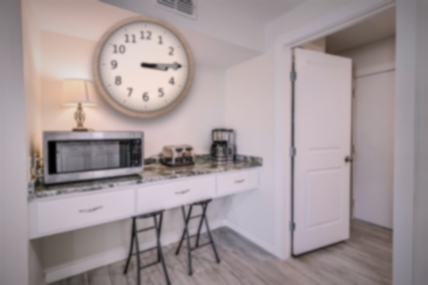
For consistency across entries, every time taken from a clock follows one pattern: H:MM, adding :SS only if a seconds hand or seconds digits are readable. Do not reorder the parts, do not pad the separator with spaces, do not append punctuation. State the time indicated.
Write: 3:15
